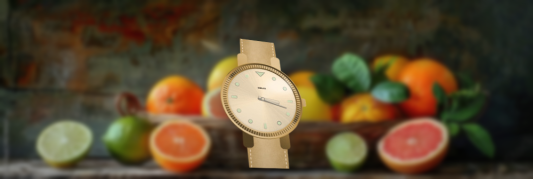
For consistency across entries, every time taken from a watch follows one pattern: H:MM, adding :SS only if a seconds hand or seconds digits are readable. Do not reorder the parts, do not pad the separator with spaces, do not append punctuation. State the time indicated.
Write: 3:18
